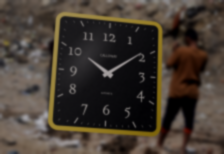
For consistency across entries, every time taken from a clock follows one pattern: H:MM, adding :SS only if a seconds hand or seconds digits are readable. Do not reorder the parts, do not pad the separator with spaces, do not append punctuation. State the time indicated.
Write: 10:09
